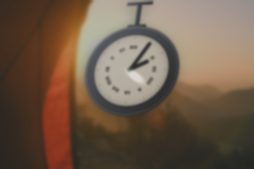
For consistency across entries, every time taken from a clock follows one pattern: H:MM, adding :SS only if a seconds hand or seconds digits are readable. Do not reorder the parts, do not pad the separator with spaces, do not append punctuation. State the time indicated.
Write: 2:05
